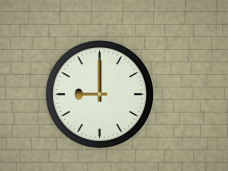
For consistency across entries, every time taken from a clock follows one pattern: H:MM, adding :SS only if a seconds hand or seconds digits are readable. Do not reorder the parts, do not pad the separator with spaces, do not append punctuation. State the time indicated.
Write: 9:00
